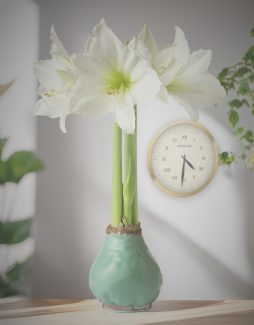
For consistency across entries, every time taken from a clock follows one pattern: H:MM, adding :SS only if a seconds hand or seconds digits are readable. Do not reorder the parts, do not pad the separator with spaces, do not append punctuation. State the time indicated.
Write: 4:31
